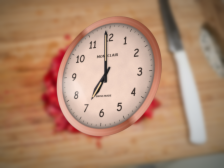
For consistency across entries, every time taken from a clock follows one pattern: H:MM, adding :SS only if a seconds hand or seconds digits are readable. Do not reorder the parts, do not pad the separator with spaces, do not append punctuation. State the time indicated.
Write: 6:59
